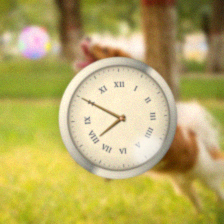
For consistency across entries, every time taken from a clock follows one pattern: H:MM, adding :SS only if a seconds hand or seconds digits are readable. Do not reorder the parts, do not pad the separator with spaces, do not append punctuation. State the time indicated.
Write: 7:50
